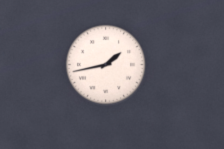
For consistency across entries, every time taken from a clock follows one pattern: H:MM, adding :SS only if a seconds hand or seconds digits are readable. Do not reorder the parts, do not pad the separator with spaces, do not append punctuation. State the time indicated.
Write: 1:43
